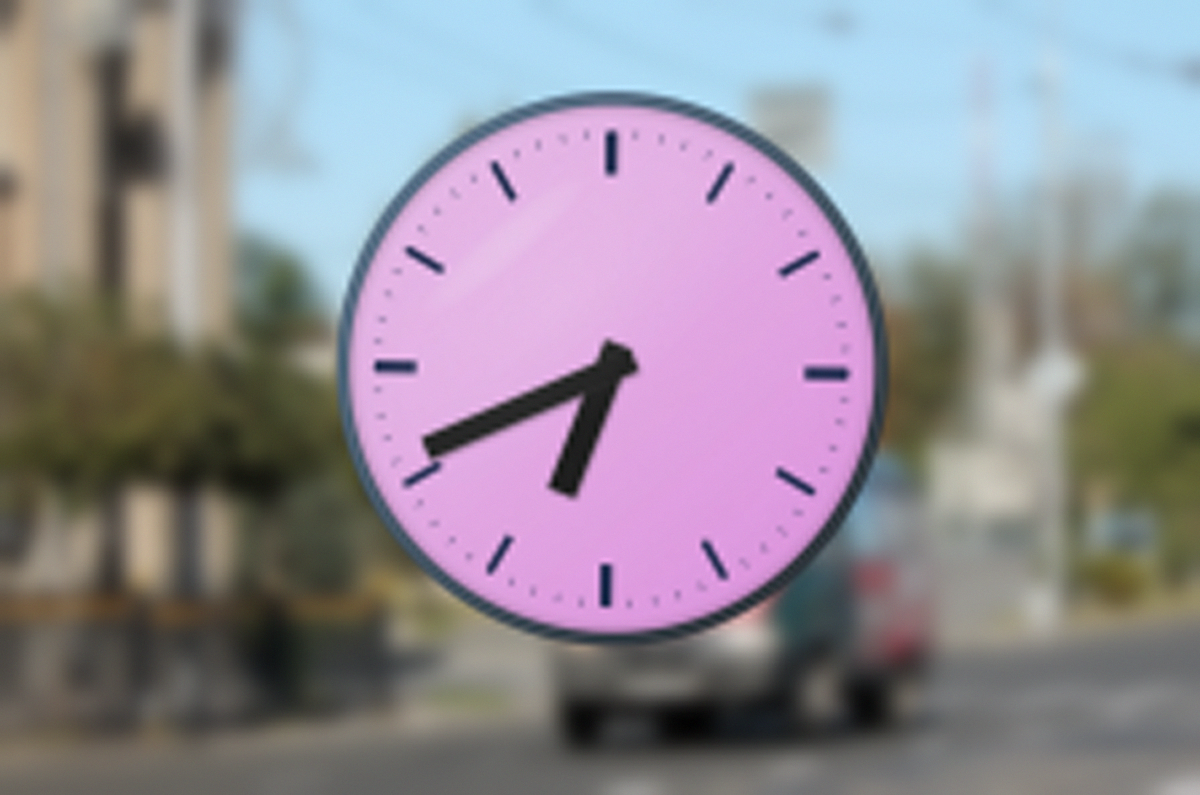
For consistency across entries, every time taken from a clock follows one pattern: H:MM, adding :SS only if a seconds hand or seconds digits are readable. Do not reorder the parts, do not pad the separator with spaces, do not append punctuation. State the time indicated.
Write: 6:41
